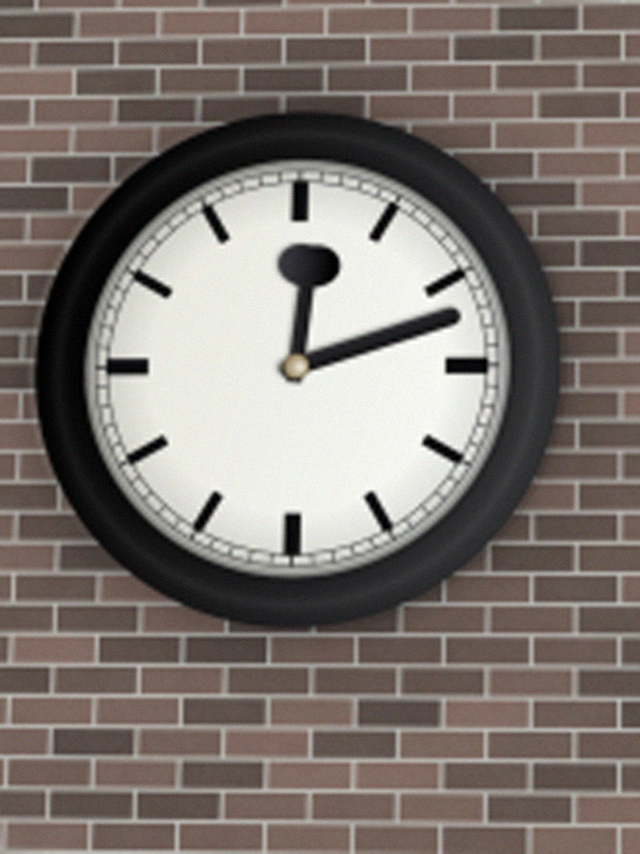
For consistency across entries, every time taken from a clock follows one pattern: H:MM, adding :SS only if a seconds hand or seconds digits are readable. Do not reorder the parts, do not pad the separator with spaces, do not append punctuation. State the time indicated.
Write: 12:12
